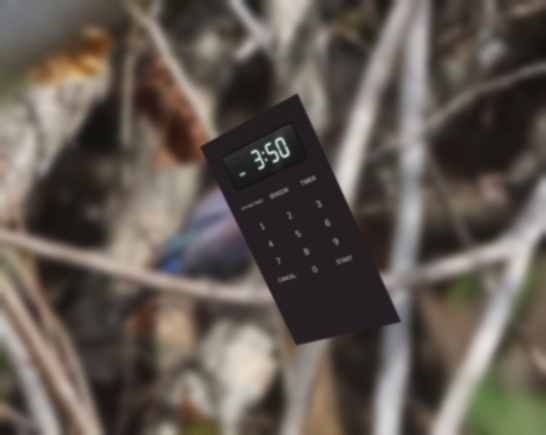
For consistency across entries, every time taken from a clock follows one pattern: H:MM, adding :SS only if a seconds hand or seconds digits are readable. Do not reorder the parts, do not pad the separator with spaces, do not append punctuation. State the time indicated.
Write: 3:50
